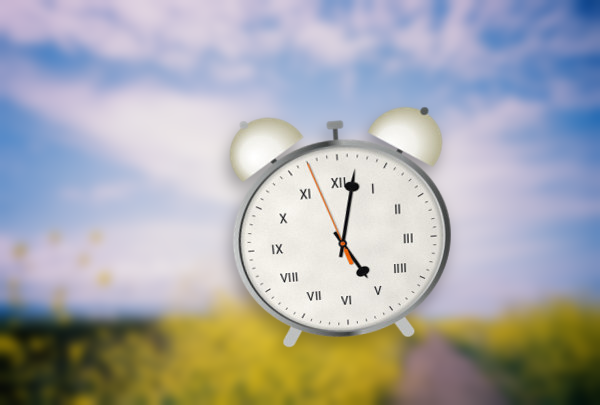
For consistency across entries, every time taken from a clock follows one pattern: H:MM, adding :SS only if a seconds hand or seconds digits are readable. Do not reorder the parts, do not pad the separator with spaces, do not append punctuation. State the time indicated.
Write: 5:01:57
